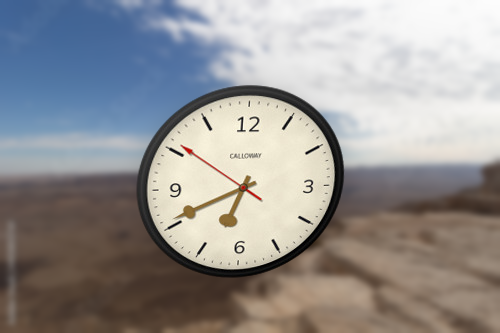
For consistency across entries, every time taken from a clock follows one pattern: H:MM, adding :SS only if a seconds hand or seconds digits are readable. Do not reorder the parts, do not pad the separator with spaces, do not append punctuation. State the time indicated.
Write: 6:40:51
